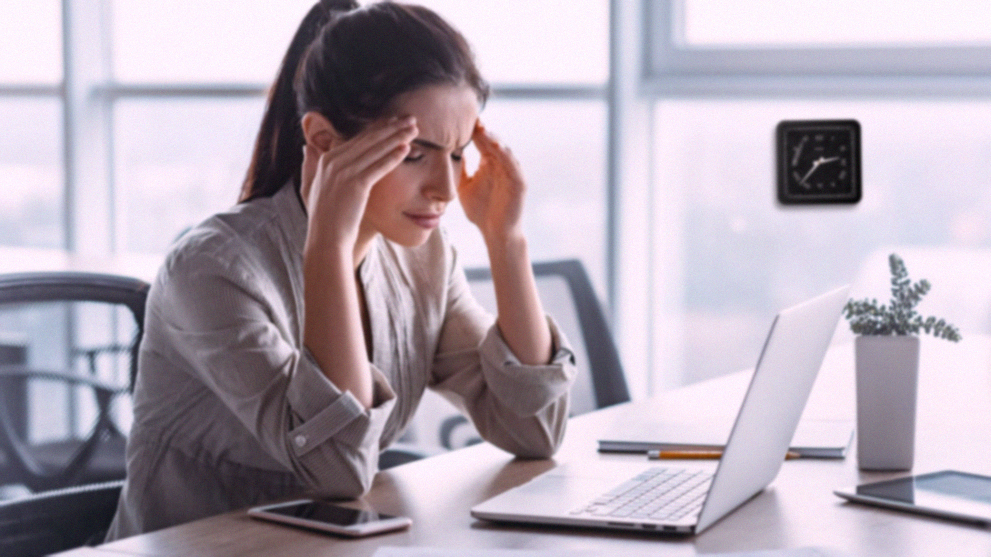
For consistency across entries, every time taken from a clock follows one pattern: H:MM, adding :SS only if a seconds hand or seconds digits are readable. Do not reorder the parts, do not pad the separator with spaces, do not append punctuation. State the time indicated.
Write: 2:37
